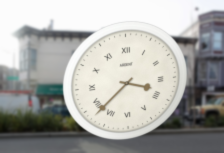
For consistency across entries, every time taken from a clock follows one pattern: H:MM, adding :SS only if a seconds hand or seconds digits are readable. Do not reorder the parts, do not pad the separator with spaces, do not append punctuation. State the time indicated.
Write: 3:38
